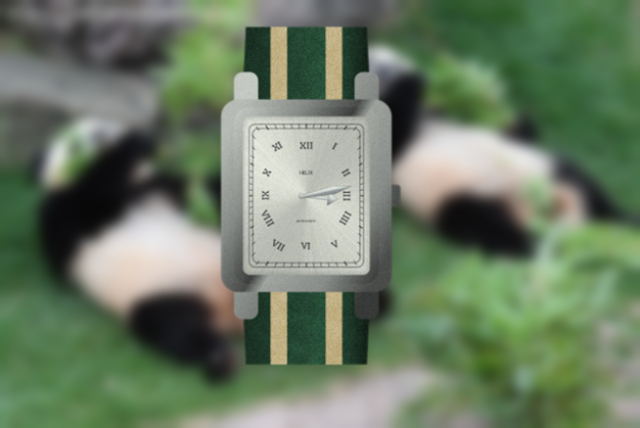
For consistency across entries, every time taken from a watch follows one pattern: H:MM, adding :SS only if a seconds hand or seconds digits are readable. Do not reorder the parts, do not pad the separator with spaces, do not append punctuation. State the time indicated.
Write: 3:13
